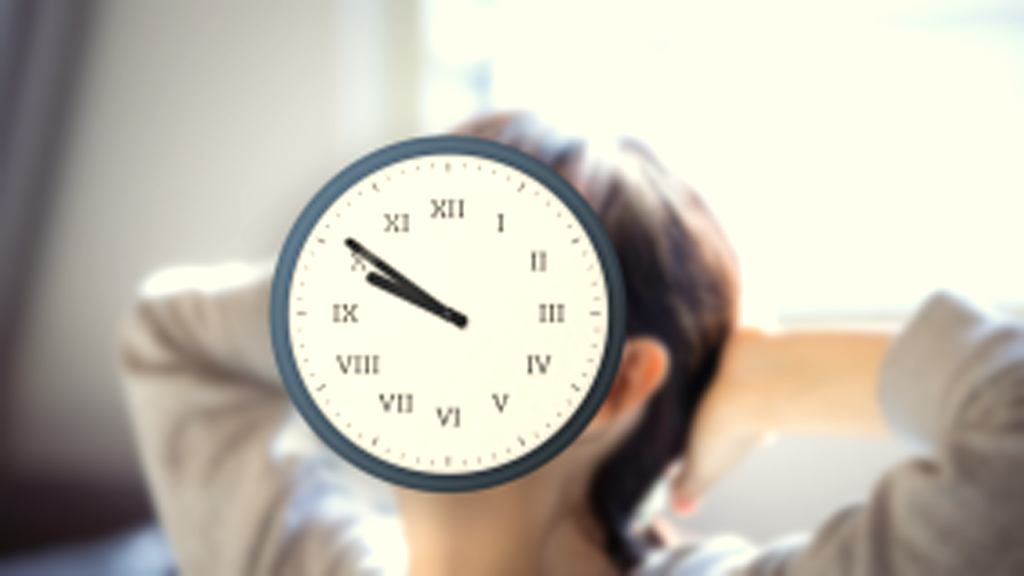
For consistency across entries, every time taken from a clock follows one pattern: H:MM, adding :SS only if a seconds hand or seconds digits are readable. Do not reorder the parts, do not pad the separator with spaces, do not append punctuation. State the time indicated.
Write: 9:51
